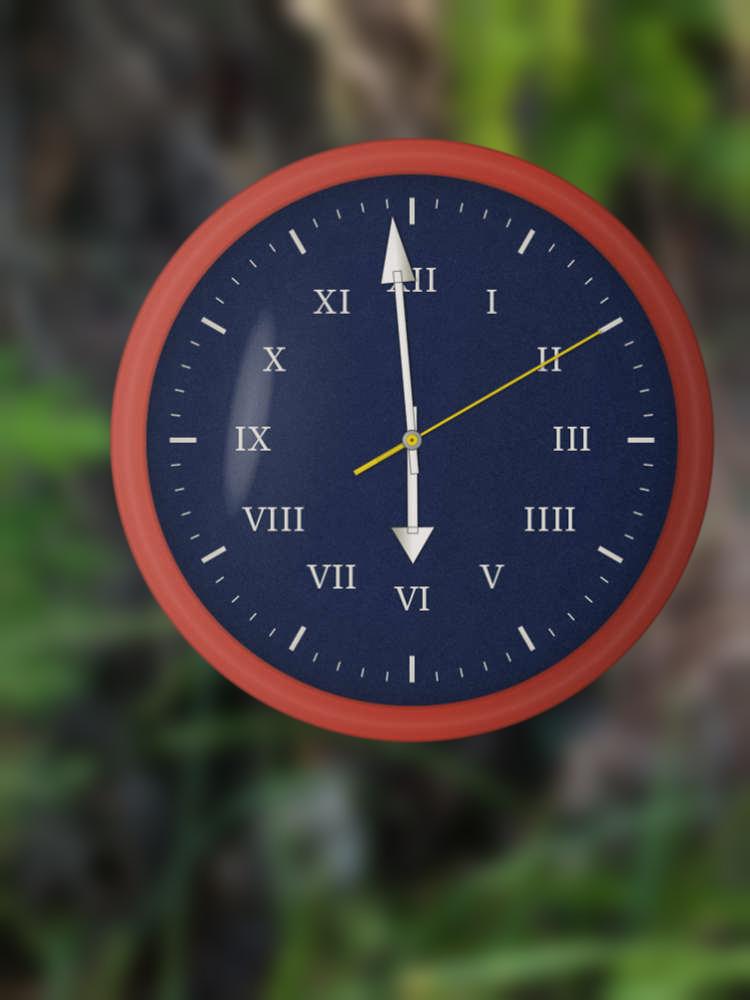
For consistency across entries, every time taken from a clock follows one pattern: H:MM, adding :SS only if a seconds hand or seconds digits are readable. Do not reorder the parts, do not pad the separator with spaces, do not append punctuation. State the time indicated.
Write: 5:59:10
